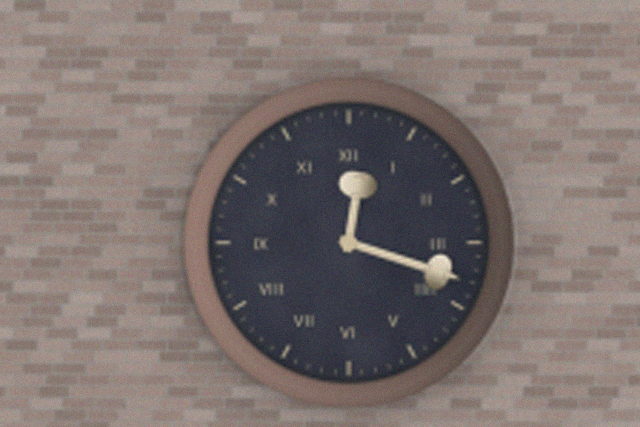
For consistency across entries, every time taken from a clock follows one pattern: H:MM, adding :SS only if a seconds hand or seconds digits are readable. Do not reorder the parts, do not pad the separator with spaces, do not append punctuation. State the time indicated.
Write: 12:18
